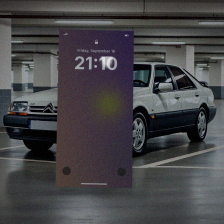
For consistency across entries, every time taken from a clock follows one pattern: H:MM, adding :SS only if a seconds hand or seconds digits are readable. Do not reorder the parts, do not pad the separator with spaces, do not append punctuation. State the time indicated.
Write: 21:10
